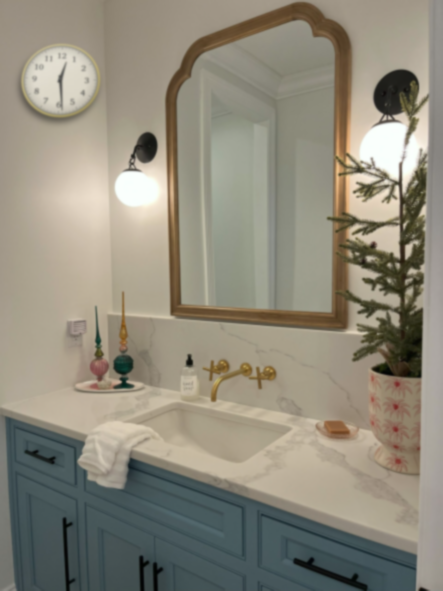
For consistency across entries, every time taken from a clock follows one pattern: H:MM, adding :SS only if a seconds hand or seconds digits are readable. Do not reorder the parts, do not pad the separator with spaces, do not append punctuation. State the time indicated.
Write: 12:29
